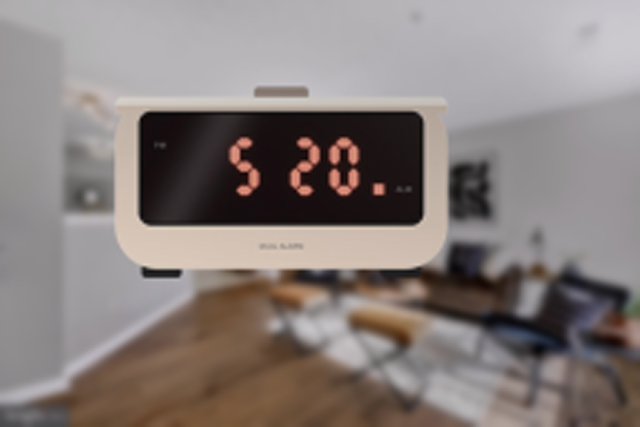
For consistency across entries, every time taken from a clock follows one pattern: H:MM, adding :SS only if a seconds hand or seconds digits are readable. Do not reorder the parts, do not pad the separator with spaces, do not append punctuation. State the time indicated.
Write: 5:20
